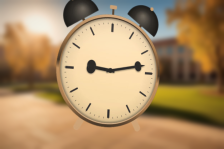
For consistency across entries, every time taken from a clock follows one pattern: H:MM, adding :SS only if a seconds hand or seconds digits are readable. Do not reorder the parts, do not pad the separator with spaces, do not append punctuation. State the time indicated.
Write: 9:13
